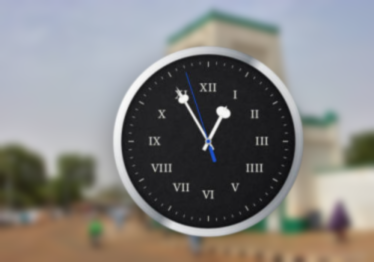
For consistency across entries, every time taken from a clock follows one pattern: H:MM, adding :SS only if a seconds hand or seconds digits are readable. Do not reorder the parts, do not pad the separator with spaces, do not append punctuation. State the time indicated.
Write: 12:54:57
